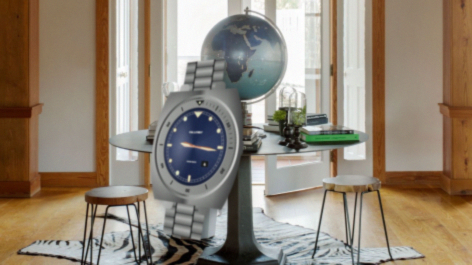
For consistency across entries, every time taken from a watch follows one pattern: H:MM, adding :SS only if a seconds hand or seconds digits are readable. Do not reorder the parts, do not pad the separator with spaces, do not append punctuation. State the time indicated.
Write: 9:16
